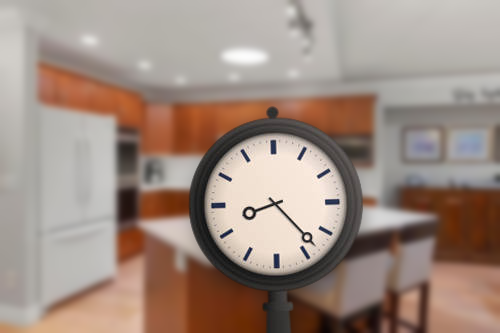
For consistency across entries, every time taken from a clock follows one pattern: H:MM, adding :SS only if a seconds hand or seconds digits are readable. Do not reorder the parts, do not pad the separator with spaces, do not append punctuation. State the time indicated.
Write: 8:23
